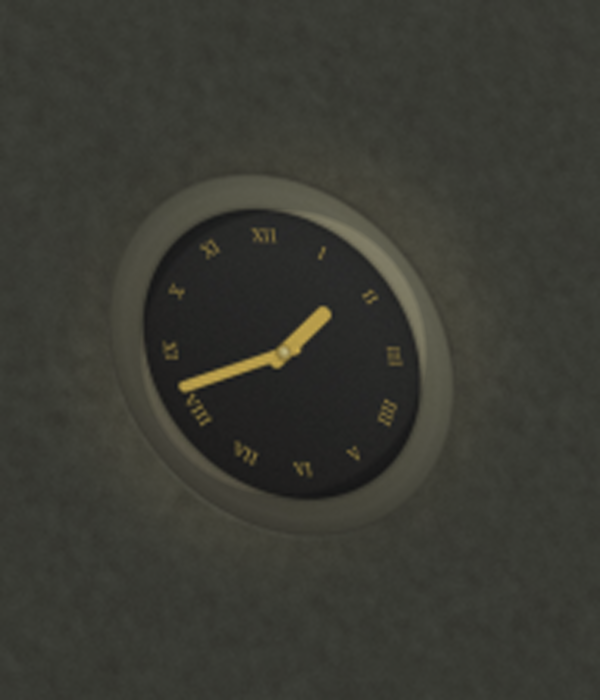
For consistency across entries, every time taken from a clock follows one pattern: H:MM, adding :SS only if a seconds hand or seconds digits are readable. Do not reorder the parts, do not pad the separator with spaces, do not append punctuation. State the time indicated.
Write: 1:42
